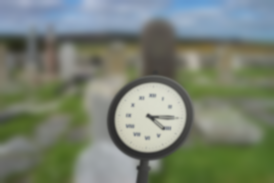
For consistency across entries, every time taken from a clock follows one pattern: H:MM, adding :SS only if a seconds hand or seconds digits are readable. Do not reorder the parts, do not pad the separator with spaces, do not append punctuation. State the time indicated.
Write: 4:15
